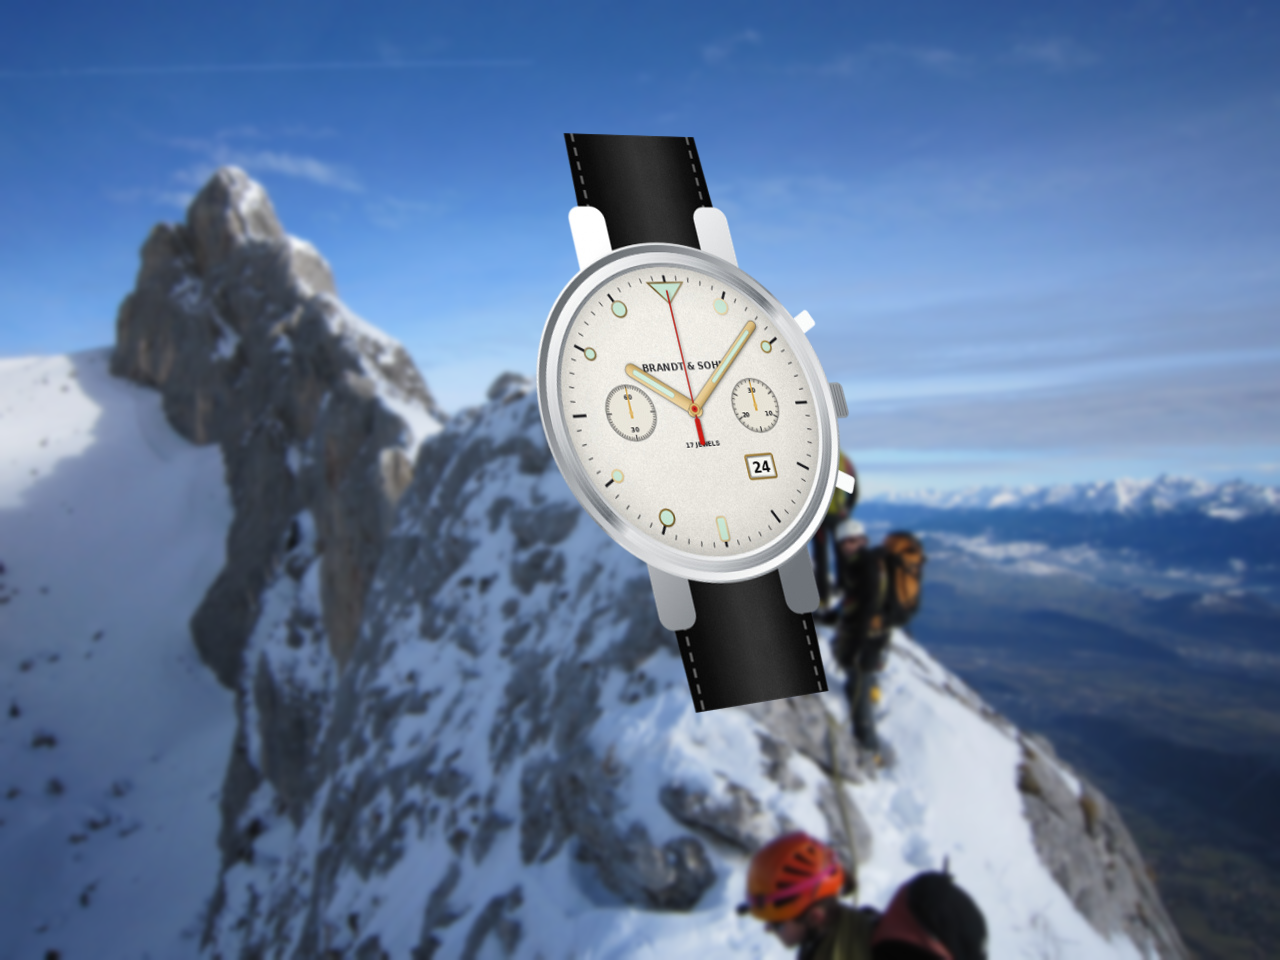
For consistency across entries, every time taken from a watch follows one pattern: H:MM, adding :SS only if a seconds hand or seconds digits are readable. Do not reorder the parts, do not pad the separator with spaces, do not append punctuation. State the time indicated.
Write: 10:08
